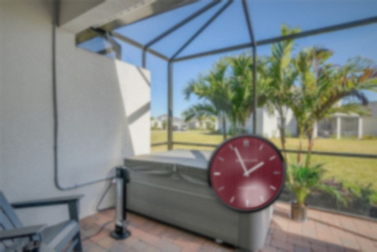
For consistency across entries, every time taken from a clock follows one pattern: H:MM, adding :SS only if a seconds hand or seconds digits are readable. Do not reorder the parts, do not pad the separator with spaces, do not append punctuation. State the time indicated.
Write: 1:56
